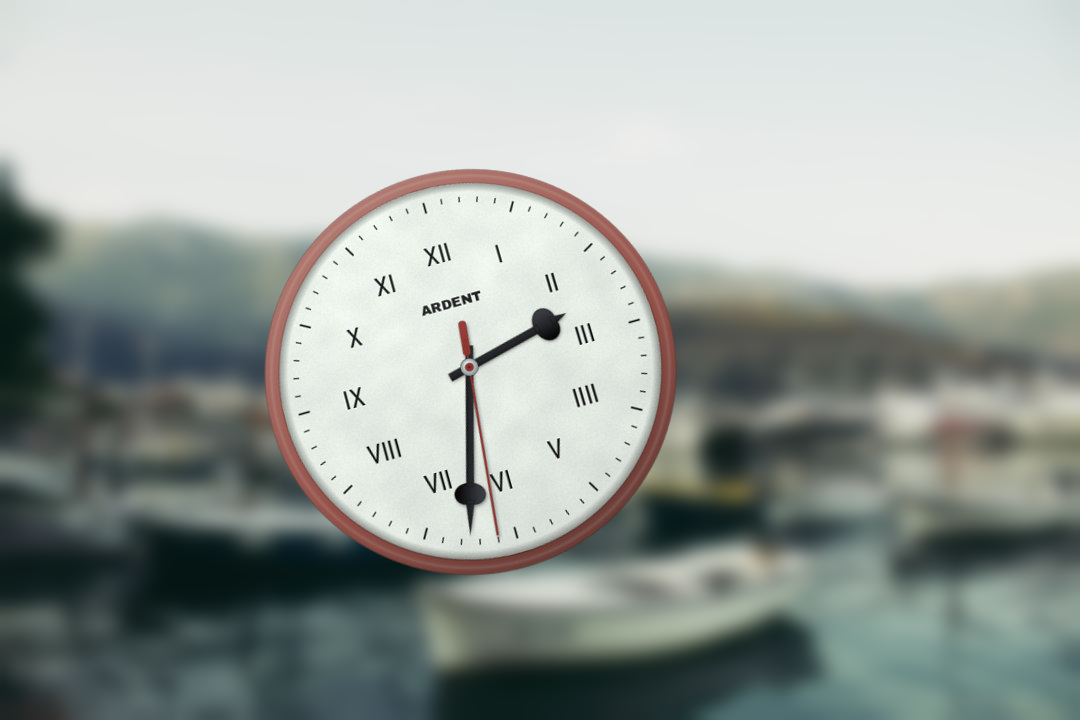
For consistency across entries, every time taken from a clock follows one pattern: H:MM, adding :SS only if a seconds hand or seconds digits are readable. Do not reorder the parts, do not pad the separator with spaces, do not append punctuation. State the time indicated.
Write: 2:32:31
